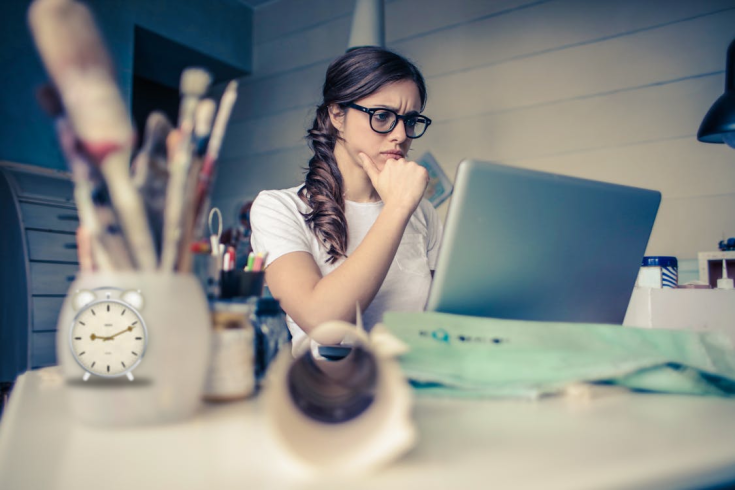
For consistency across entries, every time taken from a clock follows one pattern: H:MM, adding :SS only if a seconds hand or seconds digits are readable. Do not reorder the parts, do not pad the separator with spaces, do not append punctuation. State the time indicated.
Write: 9:11
